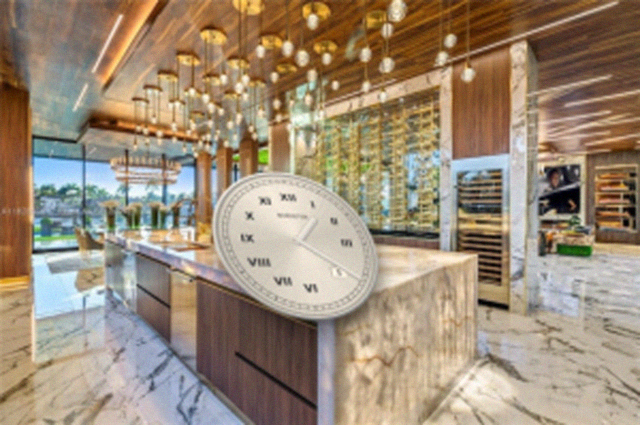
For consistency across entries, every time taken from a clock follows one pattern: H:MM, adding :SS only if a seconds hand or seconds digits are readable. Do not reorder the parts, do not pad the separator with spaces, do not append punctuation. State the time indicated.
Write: 1:21
